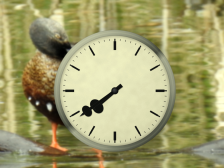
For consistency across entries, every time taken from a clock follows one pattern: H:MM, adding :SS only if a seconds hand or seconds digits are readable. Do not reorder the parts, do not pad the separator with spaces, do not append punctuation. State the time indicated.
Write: 7:39
